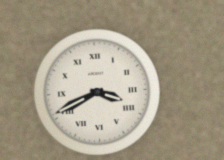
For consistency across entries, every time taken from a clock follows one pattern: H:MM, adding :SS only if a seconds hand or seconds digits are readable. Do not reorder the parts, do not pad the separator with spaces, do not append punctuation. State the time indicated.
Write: 3:41
